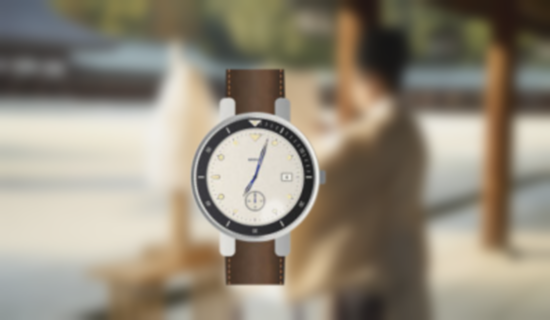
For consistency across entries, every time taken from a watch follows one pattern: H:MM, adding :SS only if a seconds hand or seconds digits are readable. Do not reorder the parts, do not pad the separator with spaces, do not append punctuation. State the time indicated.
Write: 7:03
